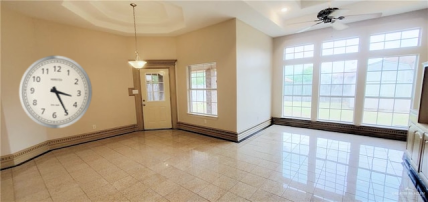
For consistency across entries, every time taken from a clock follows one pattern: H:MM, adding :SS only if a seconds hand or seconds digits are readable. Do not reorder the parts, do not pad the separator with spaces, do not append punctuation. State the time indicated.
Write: 3:25
